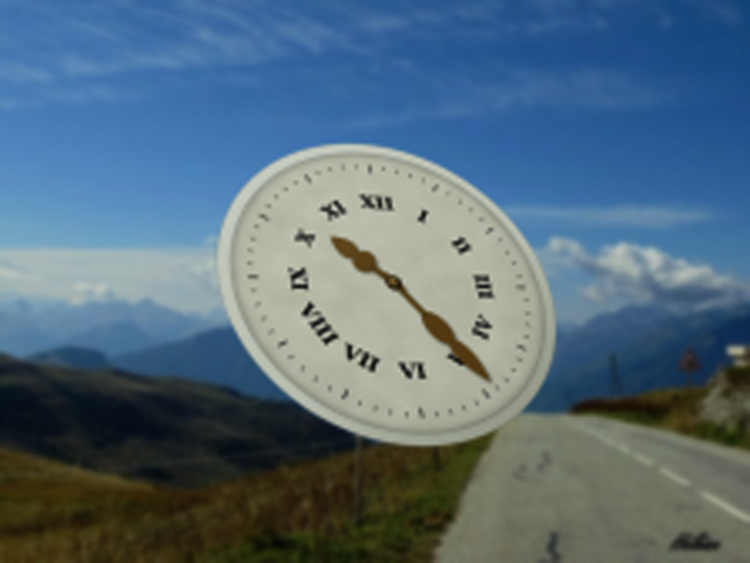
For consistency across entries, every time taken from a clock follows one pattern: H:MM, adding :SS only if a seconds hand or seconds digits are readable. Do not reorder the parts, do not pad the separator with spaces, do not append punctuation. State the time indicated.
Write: 10:24
